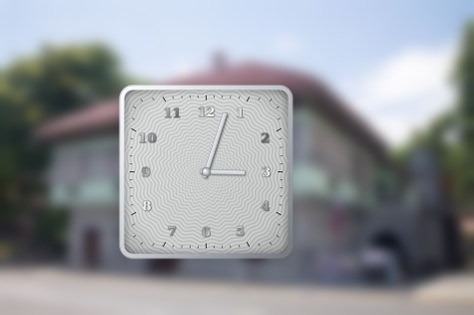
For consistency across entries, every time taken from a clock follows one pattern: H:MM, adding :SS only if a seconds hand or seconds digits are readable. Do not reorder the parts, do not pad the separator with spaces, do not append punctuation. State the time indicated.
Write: 3:03
